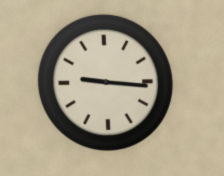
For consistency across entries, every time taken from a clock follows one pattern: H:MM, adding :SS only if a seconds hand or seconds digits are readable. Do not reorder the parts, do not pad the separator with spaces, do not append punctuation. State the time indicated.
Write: 9:16
